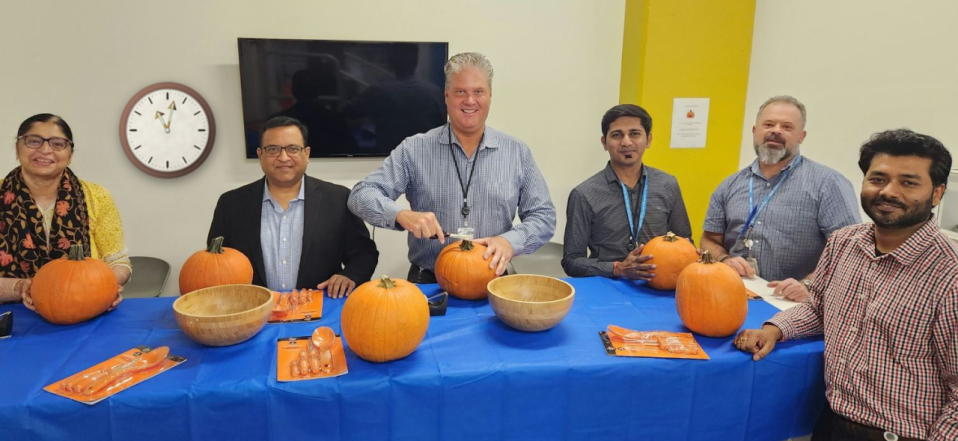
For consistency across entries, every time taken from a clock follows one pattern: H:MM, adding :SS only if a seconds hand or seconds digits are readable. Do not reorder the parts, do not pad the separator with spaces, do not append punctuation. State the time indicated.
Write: 11:02
